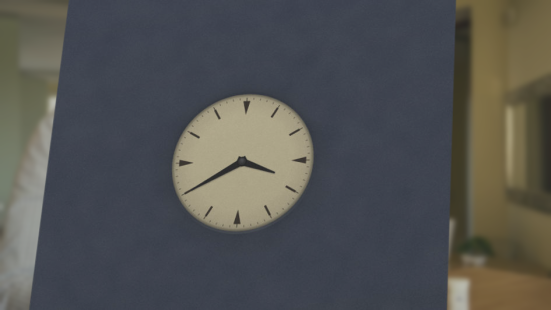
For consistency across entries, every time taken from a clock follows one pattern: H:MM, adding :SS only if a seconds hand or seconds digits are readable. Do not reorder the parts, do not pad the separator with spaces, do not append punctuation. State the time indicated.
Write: 3:40
